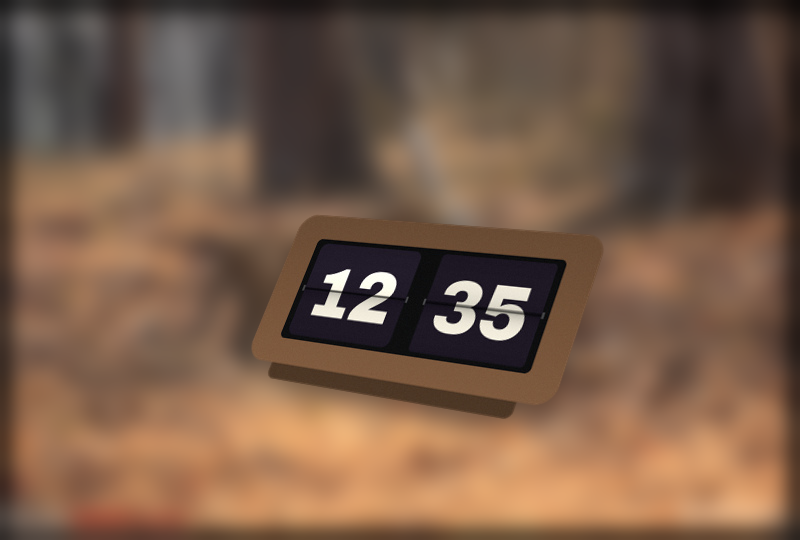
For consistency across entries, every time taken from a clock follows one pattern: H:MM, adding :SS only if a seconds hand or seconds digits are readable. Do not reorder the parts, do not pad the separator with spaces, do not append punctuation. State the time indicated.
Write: 12:35
